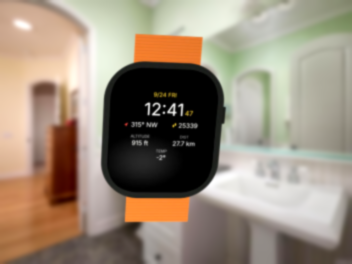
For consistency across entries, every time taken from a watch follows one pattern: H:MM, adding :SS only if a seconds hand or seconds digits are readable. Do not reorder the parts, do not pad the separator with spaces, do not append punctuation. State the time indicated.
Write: 12:41
